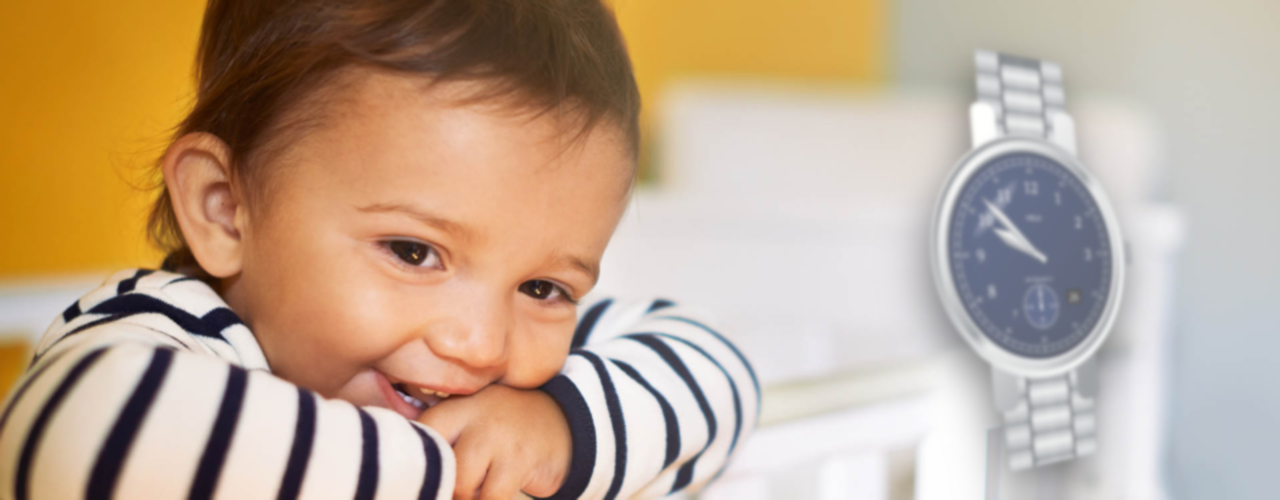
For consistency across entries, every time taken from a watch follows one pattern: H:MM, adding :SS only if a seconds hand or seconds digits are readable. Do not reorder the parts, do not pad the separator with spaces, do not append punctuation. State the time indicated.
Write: 9:52
